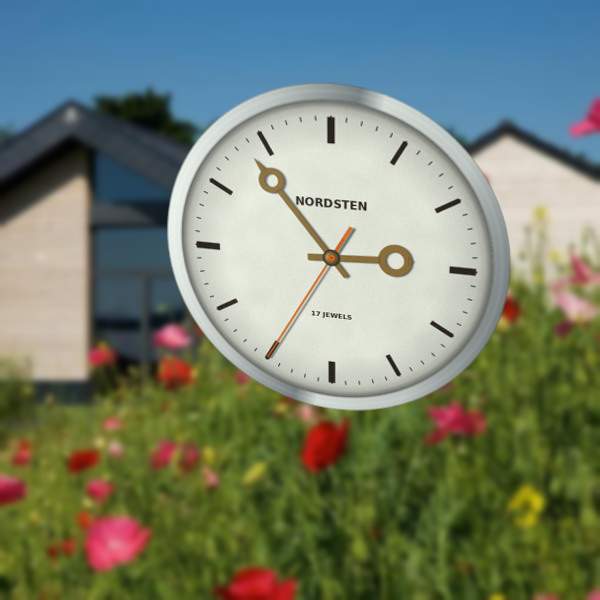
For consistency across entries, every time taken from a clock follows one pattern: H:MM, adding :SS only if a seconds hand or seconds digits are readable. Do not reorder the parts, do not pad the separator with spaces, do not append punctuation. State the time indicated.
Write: 2:53:35
